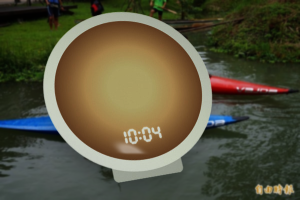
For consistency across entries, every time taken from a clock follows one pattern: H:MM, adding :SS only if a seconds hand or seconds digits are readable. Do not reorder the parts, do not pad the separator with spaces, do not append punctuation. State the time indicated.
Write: 10:04
